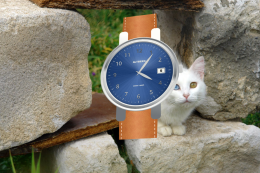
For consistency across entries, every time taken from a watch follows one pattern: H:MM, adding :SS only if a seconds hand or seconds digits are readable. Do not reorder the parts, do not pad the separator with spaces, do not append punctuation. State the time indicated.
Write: 4:06
